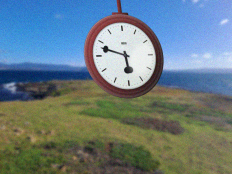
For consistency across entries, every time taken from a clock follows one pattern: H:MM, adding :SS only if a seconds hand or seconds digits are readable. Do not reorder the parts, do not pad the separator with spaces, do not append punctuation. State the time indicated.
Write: 5:48
